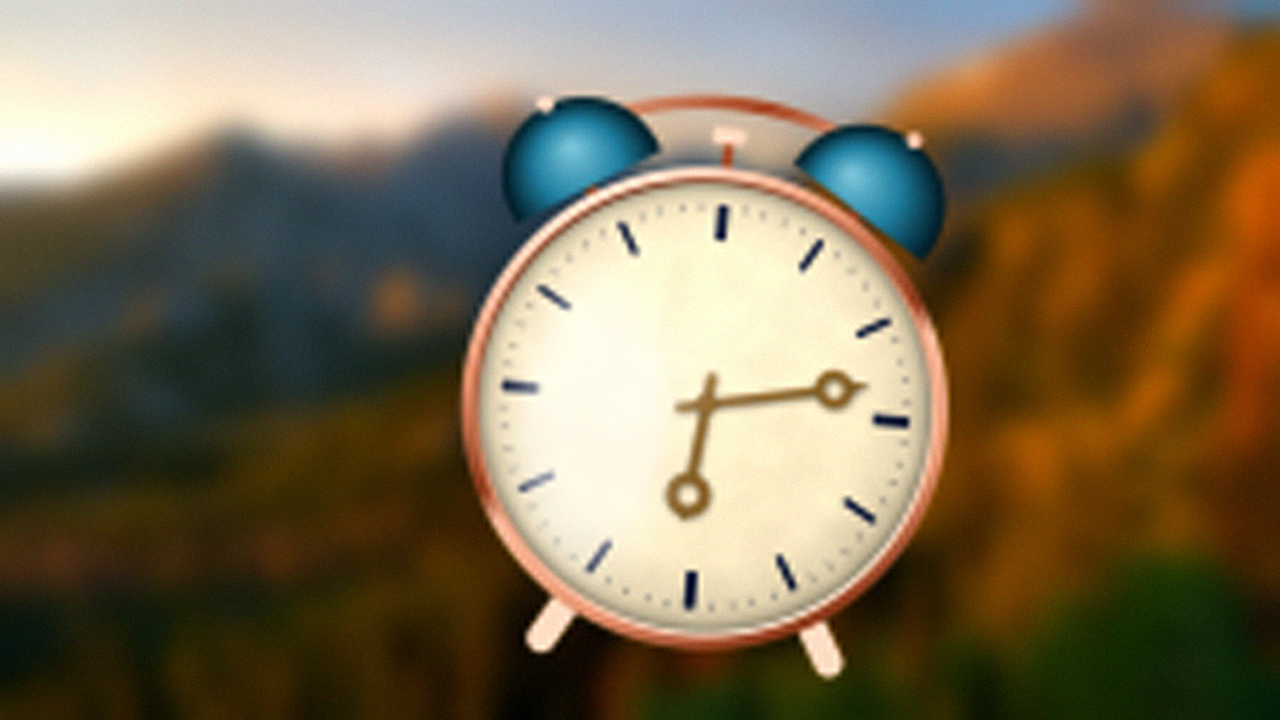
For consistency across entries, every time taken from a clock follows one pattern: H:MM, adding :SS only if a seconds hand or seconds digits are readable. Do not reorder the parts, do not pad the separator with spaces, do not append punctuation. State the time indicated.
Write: 6:13
